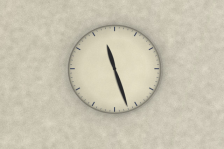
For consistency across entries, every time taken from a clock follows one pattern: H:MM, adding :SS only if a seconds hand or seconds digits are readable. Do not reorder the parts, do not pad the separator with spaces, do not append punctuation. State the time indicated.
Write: 11:27
